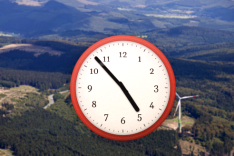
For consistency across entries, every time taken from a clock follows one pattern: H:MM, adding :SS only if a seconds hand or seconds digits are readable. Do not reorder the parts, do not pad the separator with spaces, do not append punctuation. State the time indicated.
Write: 4:53
